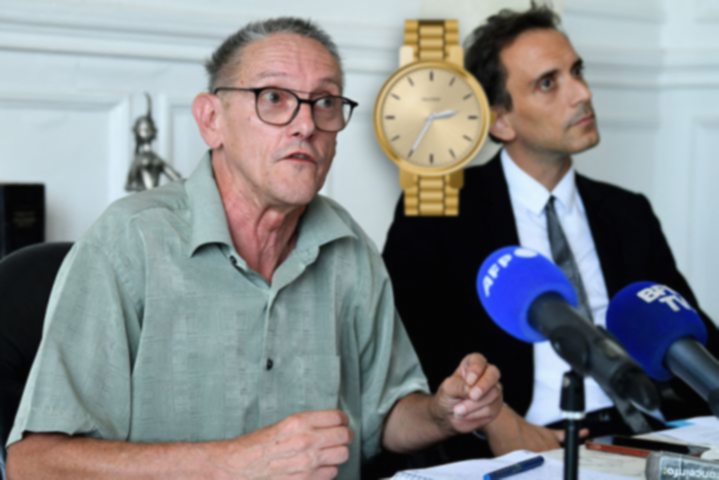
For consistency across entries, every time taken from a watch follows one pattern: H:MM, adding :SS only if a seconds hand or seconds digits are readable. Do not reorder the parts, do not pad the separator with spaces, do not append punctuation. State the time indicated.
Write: 2:35
